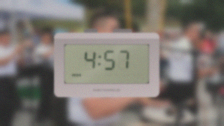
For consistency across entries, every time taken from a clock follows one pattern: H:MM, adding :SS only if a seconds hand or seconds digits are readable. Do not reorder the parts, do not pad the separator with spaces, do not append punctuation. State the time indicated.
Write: 4:57
